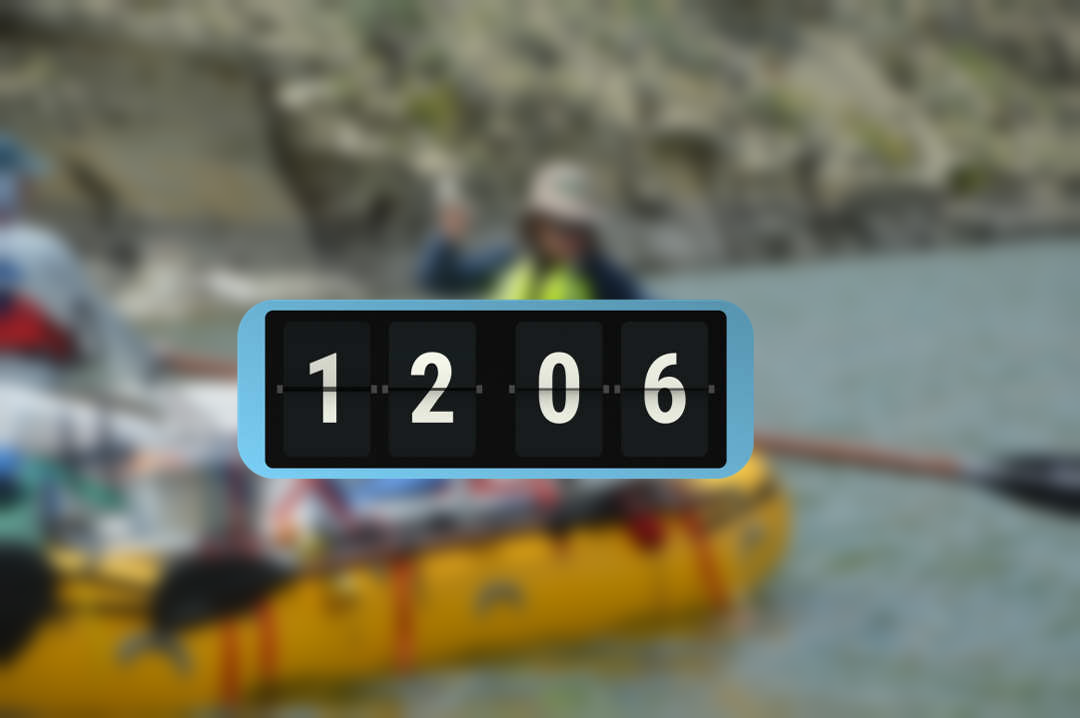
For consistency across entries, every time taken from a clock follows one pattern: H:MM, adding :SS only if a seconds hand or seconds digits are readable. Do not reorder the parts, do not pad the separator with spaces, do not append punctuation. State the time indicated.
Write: 12:06
